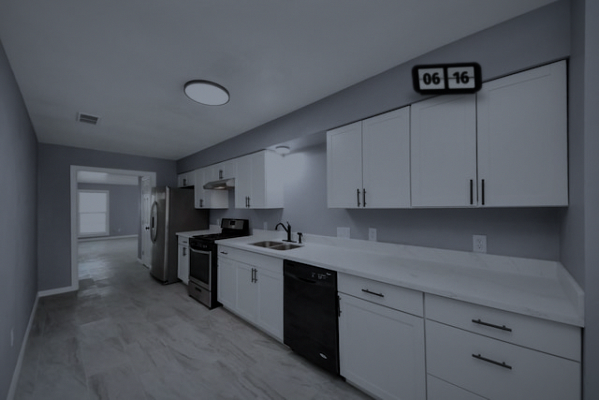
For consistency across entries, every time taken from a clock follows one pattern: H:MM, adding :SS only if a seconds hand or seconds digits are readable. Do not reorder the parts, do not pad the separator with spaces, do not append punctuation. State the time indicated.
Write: 6:16
